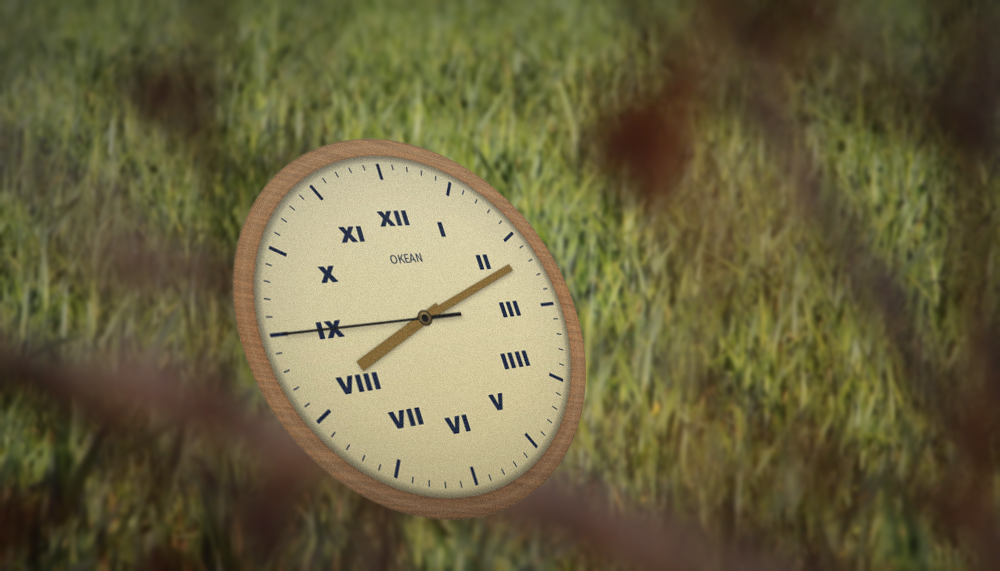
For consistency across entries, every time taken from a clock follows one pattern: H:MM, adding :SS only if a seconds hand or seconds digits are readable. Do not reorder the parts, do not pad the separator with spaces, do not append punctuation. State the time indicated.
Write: 8:11:45
